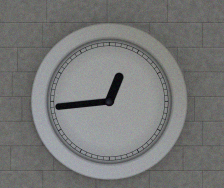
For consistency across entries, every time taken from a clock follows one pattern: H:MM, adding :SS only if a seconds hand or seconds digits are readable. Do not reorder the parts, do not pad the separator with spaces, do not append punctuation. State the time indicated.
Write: 12:44
